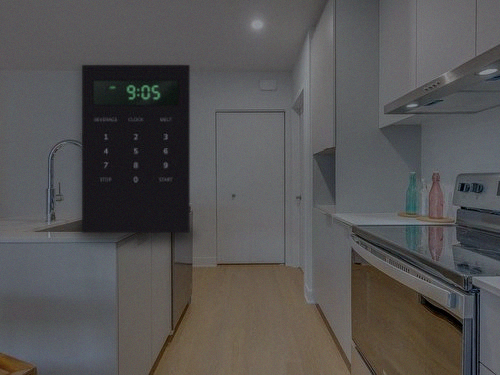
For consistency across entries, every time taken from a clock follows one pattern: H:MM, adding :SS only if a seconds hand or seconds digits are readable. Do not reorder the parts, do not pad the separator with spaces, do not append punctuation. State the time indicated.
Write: 9:05
